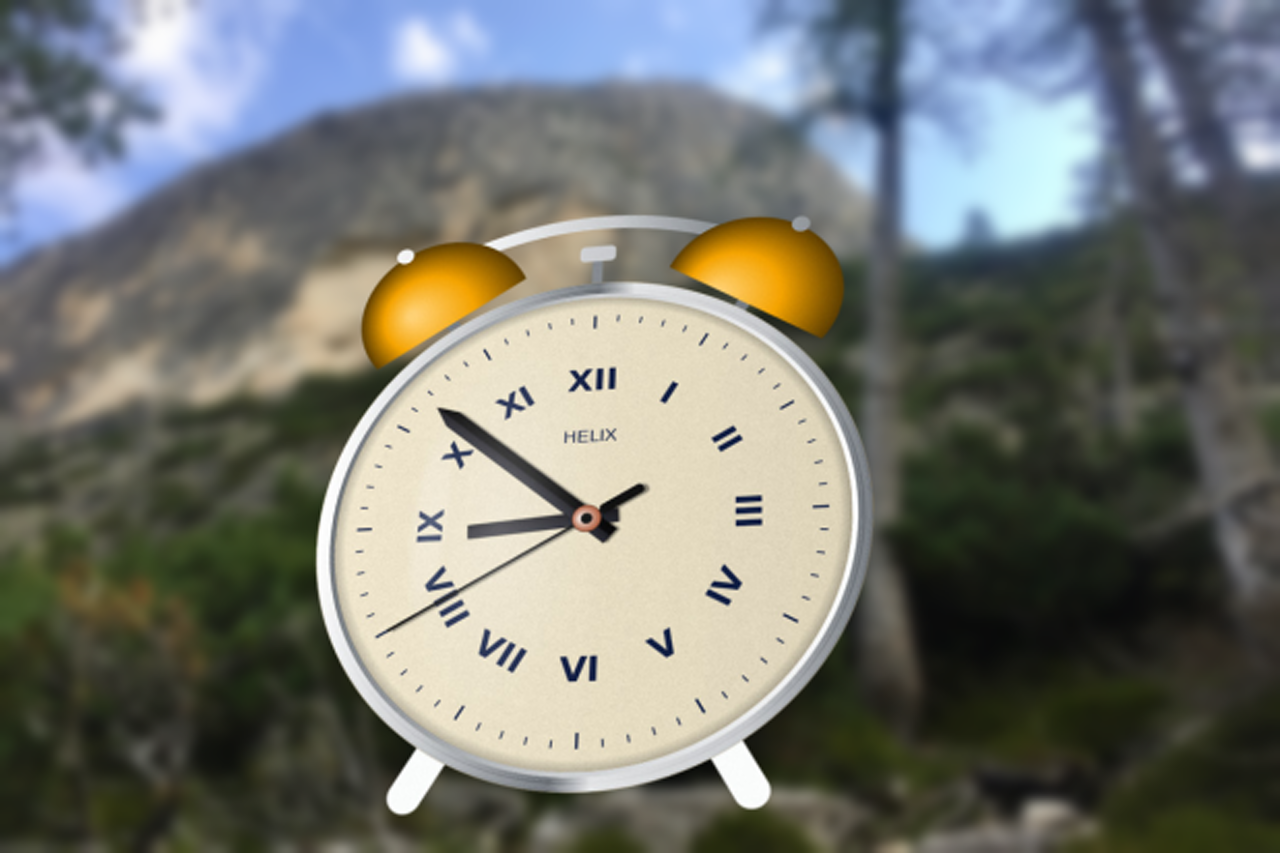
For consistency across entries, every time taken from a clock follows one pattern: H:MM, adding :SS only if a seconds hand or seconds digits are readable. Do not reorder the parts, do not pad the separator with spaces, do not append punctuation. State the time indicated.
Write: 8:51:40
